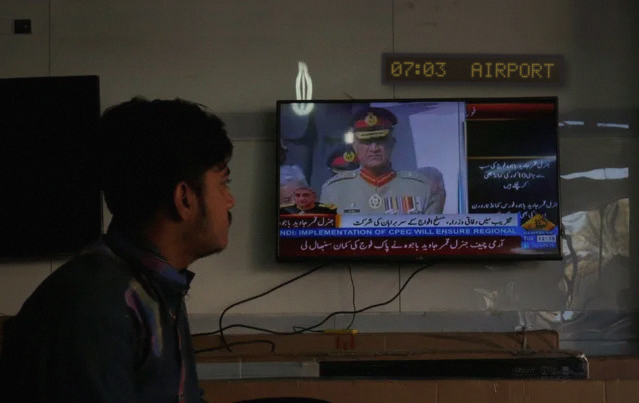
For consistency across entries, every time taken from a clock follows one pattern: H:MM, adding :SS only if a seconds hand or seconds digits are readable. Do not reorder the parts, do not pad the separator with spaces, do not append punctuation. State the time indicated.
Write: 7:03
